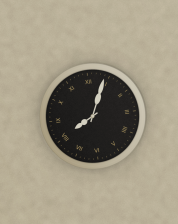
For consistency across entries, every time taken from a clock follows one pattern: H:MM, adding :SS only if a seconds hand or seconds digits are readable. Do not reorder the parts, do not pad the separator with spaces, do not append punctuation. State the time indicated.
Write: 8:04
